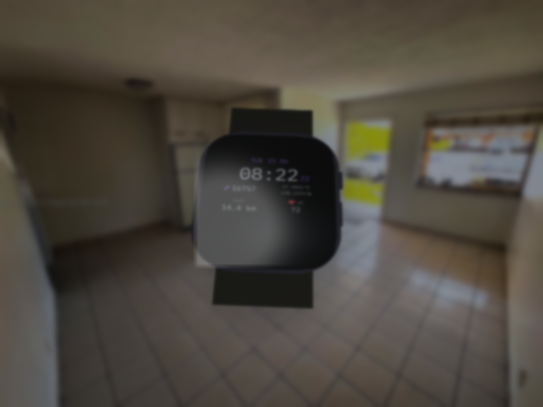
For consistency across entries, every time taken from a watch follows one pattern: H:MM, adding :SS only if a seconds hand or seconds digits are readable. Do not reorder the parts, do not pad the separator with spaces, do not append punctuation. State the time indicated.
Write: 8:22
